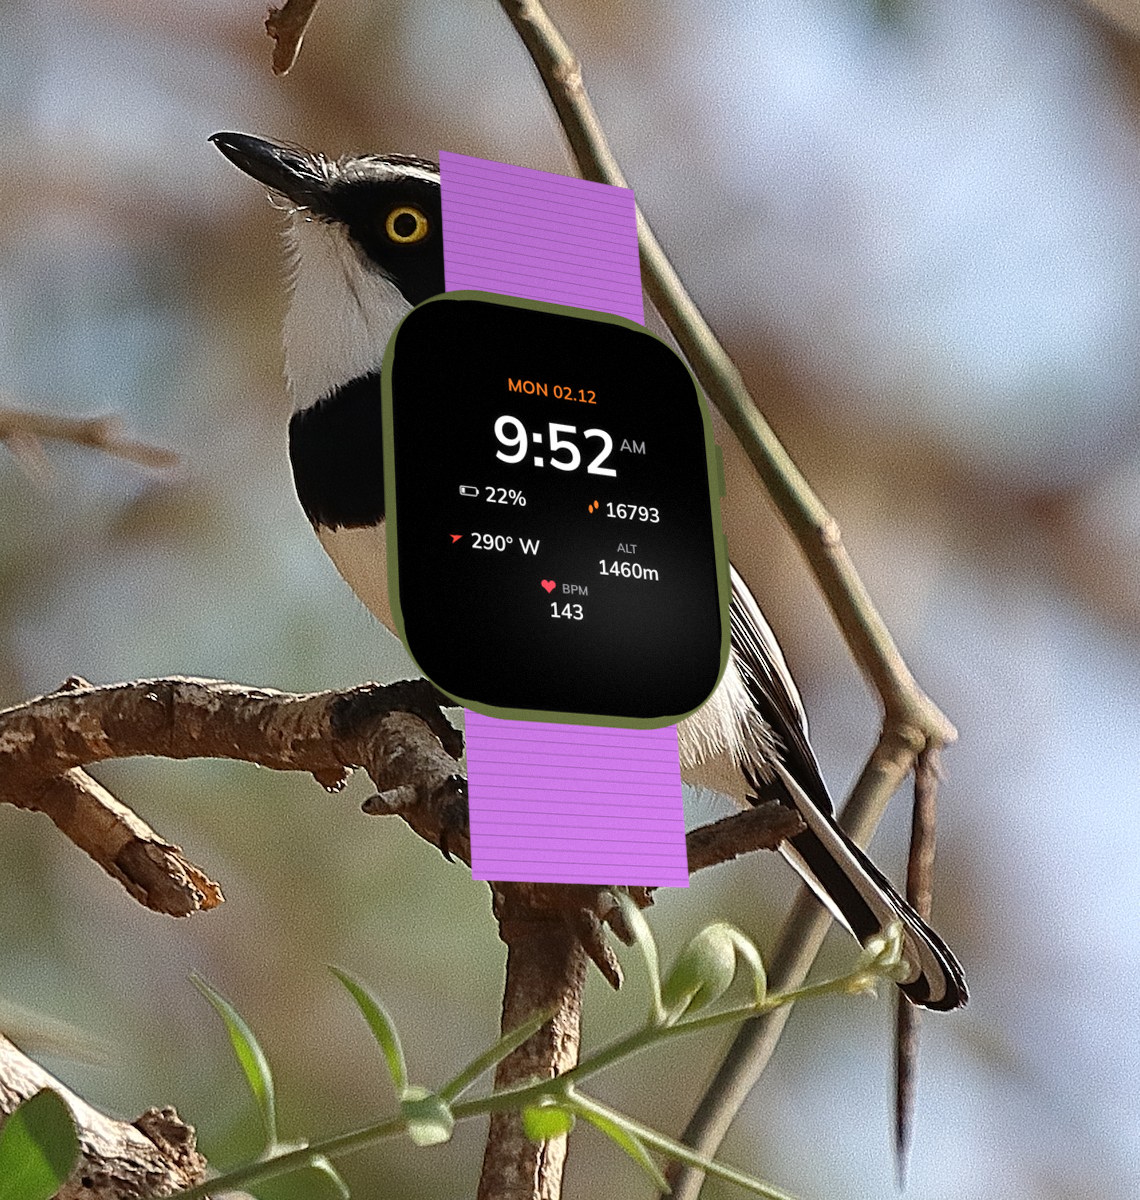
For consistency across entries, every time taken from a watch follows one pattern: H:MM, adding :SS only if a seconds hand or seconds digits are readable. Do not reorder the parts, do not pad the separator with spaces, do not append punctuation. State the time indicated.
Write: 9:52
